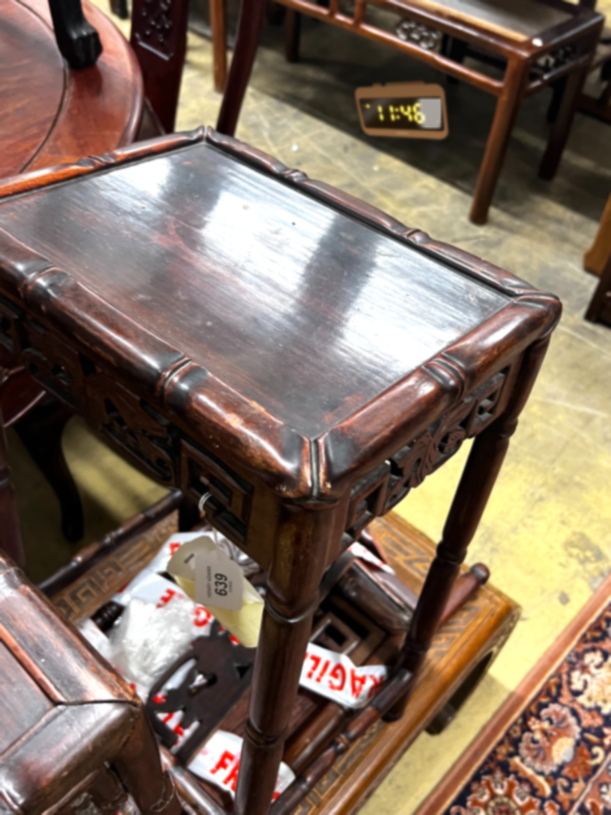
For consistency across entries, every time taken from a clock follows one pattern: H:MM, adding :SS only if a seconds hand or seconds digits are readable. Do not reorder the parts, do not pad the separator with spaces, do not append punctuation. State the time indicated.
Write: 11:46
